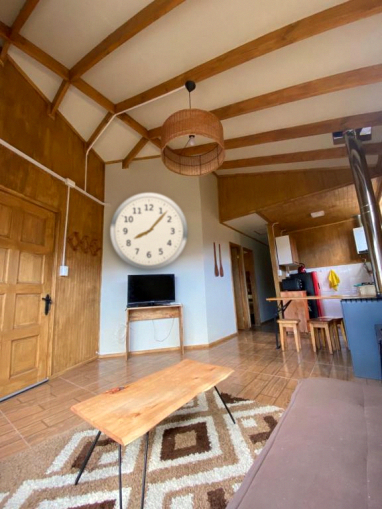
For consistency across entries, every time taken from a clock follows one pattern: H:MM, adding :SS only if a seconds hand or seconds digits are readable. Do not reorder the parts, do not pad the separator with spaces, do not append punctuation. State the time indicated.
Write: 8:07
